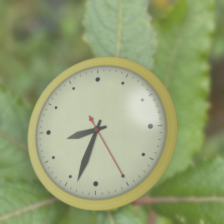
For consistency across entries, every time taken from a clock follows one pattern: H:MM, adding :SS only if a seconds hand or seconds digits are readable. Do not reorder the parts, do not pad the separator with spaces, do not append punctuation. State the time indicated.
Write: 8:33:25
